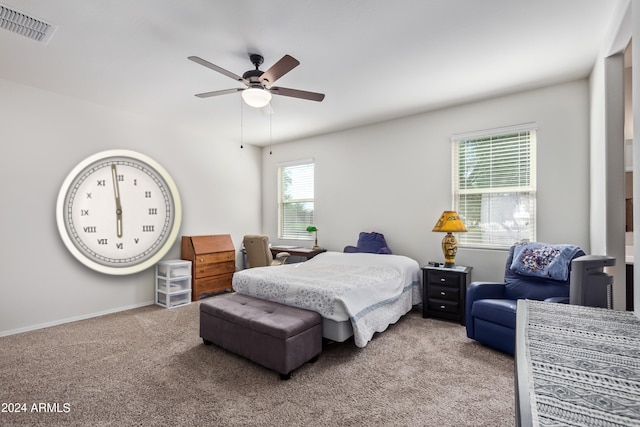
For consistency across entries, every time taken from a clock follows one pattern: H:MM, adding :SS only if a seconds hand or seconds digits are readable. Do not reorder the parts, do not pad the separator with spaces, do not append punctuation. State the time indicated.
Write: 5:59
